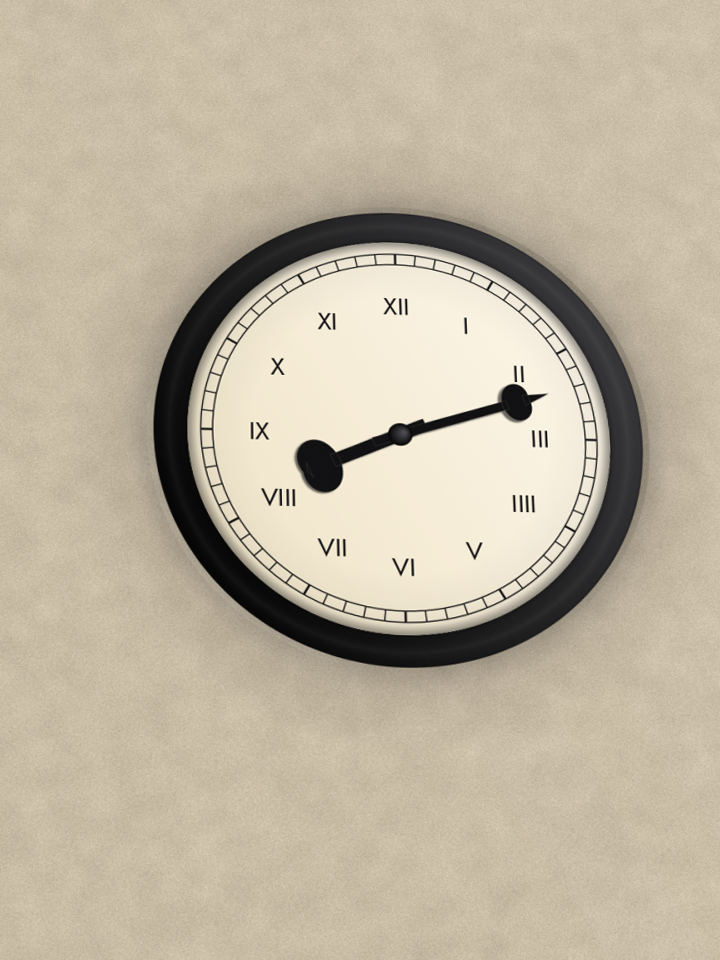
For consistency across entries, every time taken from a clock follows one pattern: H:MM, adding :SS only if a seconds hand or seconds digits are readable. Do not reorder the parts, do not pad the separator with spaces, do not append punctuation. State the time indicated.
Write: 8:12
